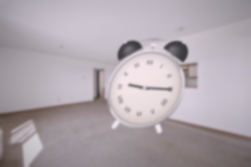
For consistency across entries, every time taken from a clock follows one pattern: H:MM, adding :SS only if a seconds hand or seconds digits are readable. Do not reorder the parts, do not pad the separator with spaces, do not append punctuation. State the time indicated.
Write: 9:15
